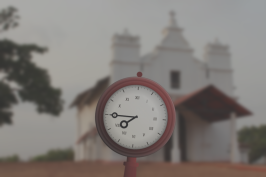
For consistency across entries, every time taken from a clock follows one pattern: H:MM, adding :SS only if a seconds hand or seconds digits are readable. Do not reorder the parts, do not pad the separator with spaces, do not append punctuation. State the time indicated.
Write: 7:45
